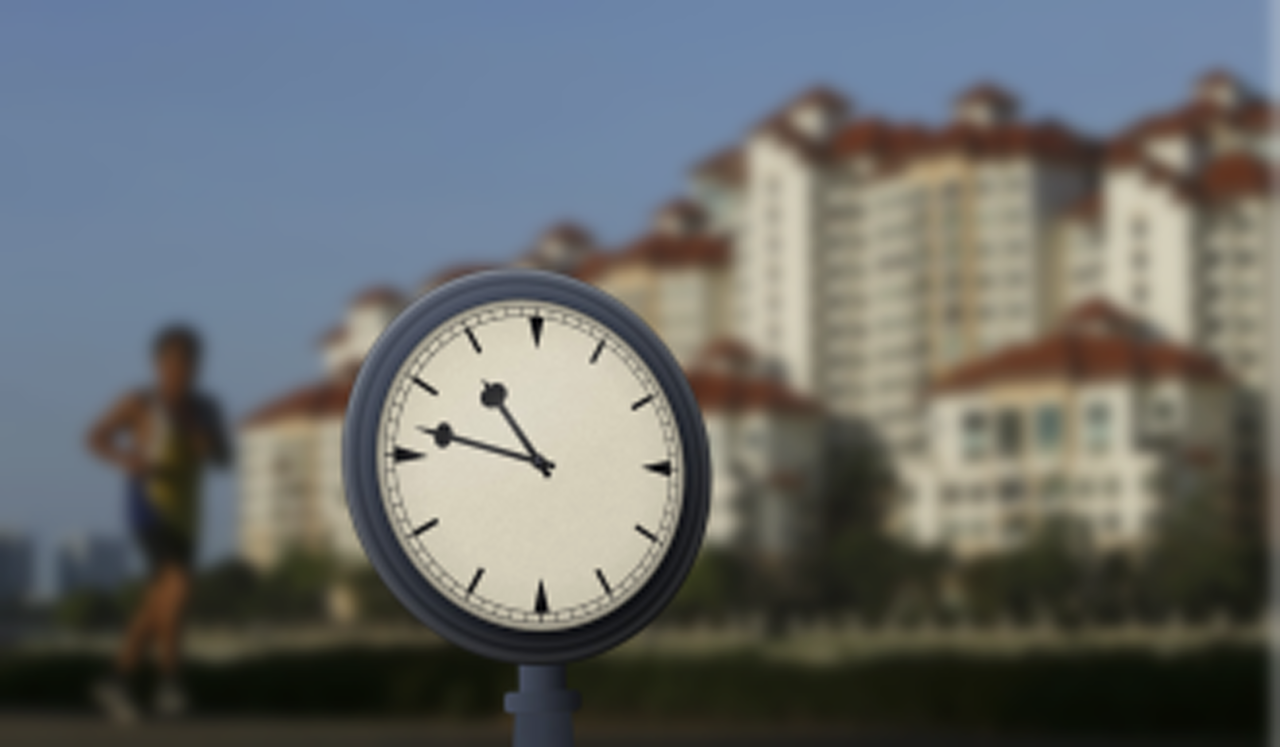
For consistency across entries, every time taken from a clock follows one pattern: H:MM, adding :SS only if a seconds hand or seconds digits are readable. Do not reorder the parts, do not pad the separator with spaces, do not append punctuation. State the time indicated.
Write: 10:47
